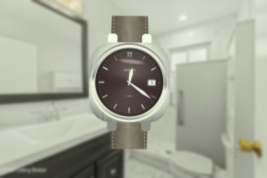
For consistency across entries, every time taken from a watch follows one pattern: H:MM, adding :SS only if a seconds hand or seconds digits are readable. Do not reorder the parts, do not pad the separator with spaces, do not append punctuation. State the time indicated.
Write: 12:21
